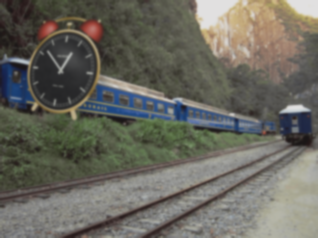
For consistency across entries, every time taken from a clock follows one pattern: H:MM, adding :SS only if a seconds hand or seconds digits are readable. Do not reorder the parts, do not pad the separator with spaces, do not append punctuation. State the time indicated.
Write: 12:52
